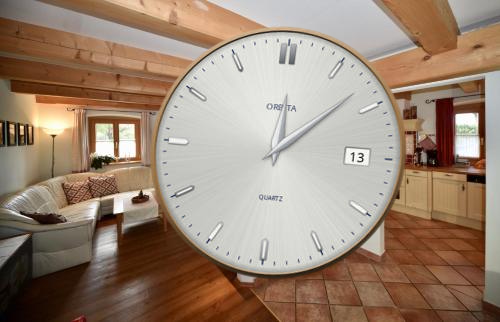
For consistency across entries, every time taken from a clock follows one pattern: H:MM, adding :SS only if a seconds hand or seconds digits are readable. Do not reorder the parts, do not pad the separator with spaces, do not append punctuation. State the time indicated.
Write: 12:08
